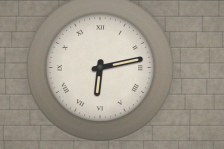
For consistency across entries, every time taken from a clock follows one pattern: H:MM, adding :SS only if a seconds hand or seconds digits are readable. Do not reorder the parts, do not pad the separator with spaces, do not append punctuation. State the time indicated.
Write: 6:13
